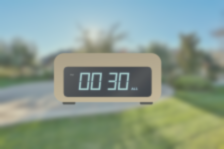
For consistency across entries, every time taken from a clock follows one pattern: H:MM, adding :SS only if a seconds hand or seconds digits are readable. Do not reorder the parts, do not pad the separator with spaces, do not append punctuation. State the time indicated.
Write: 0:30
